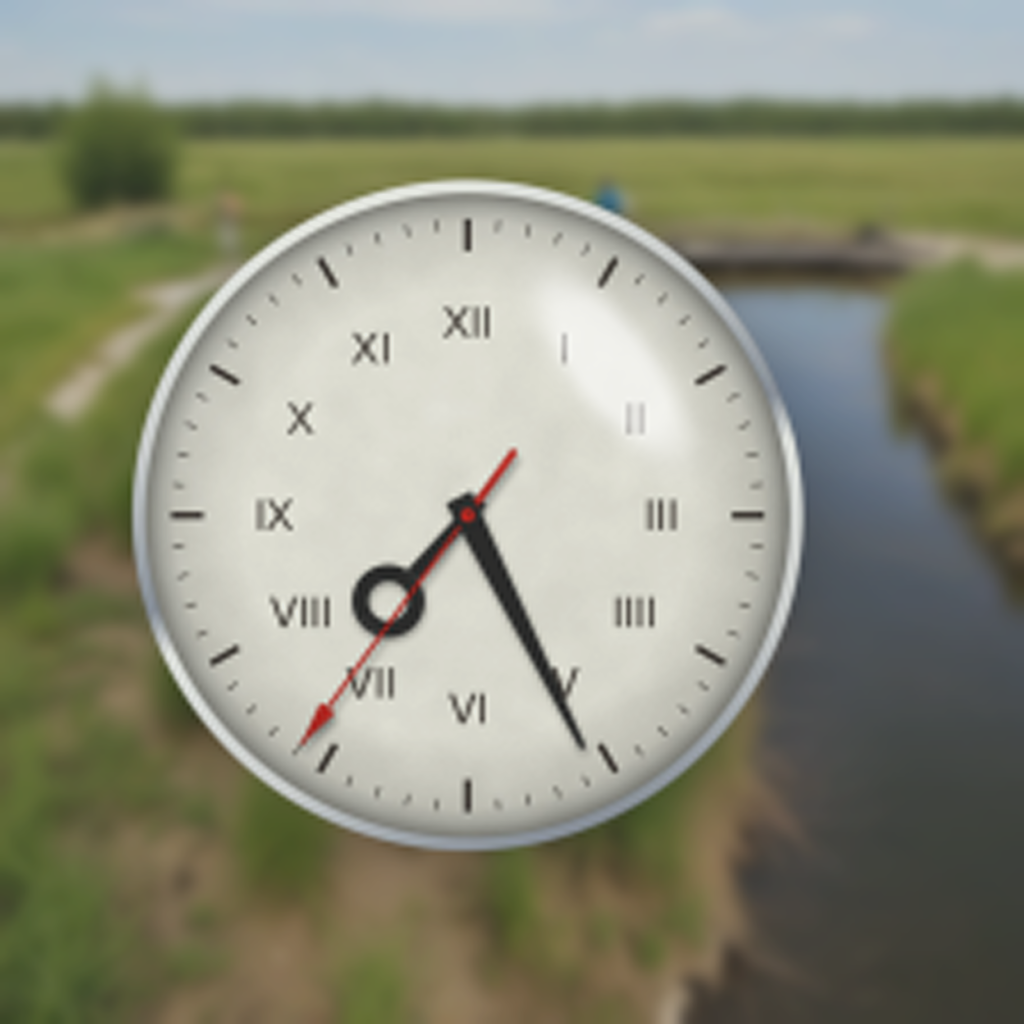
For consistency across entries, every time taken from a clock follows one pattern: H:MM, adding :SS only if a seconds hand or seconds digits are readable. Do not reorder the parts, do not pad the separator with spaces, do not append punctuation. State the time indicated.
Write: 7:25:36
